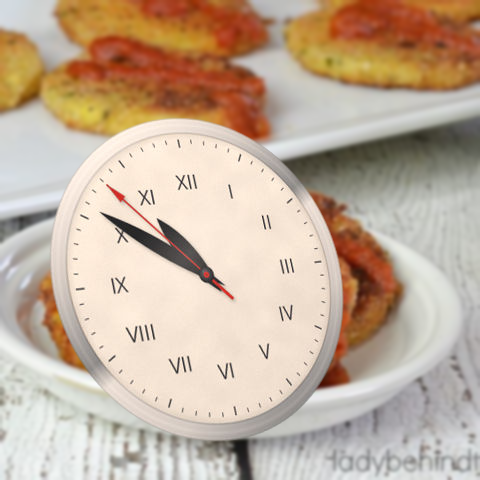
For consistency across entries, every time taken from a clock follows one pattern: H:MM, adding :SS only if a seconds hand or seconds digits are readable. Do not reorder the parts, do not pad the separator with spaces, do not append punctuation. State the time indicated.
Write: 10:50:53
